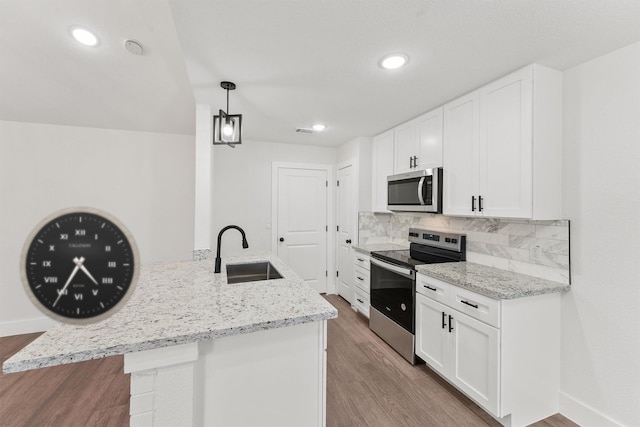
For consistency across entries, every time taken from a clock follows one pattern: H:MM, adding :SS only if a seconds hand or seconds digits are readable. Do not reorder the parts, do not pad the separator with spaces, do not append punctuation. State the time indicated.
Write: 4:35
